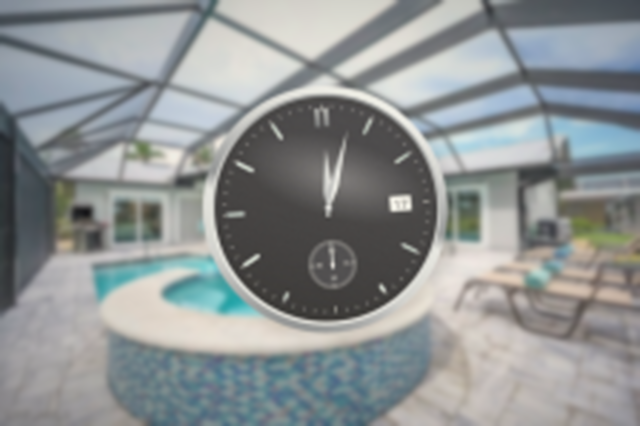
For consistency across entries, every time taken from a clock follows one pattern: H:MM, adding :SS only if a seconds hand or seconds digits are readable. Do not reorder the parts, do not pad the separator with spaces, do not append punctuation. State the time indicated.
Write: 12:03
